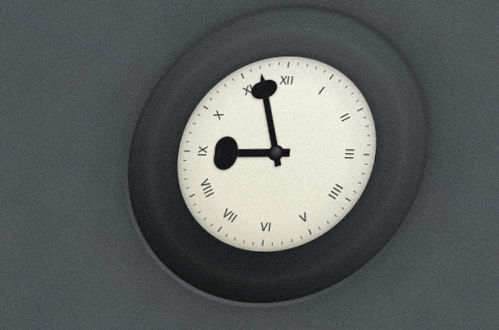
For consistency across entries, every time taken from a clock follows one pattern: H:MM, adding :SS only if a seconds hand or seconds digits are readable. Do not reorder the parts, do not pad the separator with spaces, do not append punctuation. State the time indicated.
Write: 8:57
